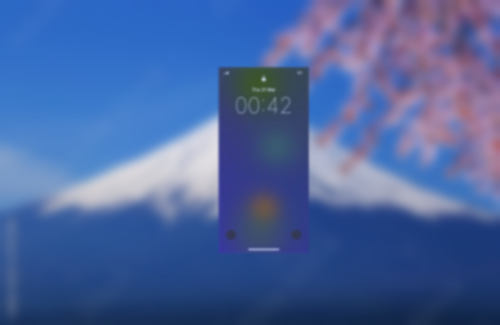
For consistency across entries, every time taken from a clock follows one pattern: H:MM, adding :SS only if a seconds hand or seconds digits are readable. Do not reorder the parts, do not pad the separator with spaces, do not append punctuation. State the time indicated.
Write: 0:42
